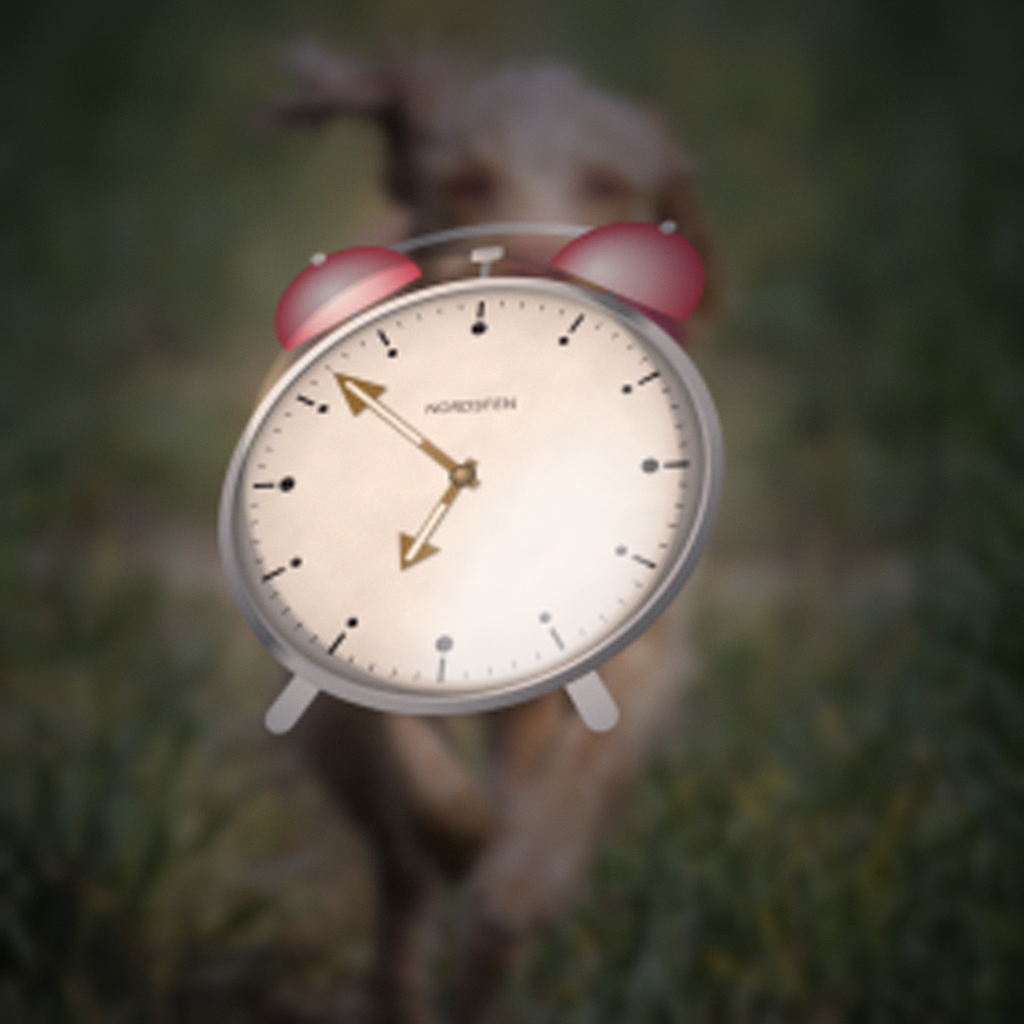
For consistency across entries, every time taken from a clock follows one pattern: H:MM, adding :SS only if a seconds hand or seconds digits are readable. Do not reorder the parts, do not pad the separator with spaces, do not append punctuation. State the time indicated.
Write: 6:52
